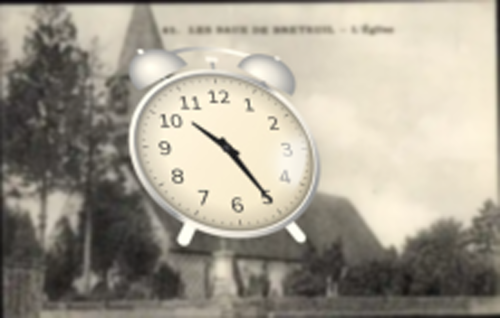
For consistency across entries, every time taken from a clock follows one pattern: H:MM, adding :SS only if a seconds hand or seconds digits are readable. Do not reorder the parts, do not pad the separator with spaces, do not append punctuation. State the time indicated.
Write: 10:25
